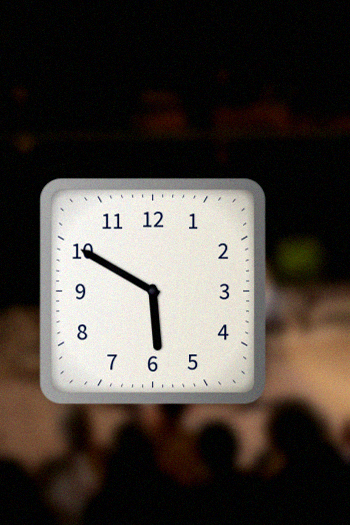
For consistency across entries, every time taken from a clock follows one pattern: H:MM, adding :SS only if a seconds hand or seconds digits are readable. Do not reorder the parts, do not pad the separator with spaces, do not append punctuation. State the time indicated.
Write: 5:50
